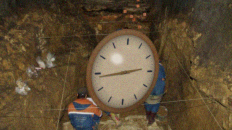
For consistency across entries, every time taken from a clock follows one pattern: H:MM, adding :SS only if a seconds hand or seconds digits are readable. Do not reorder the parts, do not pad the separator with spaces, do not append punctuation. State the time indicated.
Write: 2:44
